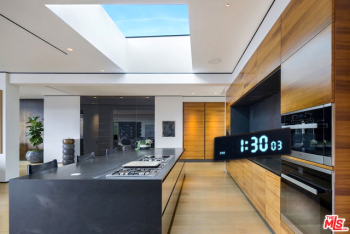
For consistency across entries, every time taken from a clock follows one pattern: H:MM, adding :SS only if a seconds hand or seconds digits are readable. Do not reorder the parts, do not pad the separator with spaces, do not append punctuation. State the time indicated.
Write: 1:30:03
